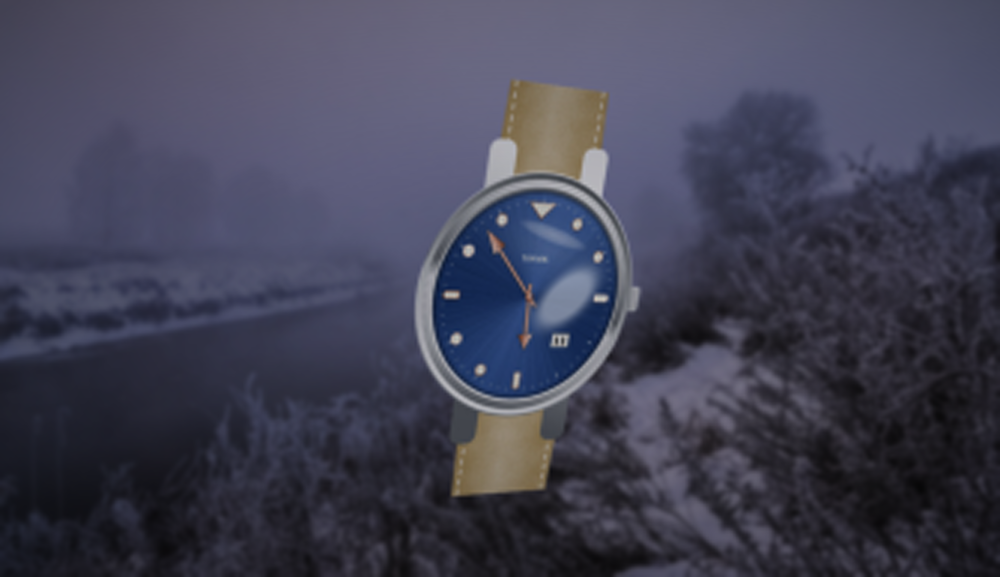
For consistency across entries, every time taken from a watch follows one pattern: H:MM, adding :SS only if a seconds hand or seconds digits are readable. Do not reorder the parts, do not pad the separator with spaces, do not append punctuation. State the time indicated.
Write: 5:53
